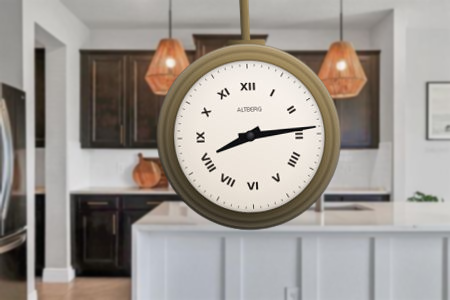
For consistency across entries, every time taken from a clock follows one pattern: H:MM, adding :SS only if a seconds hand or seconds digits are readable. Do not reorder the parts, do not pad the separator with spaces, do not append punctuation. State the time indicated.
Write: 8:14
